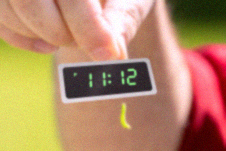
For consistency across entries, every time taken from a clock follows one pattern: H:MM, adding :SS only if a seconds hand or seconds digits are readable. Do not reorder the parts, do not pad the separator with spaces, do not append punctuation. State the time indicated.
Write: 11:12
